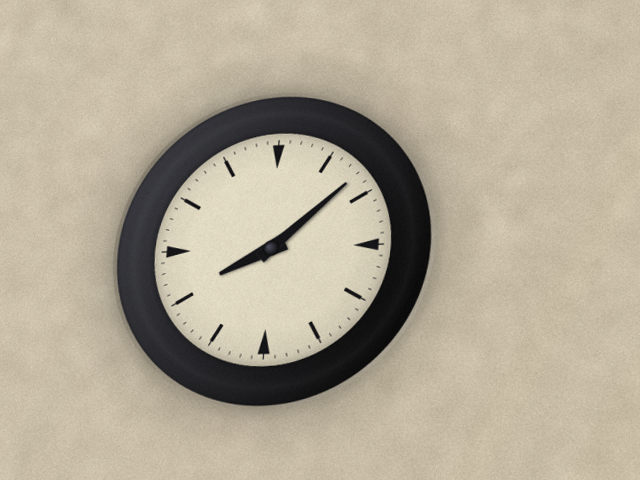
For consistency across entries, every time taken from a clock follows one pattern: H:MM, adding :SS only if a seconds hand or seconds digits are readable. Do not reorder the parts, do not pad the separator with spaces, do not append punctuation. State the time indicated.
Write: 8:08
